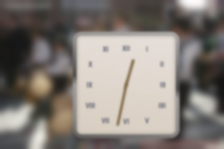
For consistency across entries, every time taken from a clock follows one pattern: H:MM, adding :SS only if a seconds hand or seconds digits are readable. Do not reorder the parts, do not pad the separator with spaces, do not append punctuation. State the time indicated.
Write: 12:32
